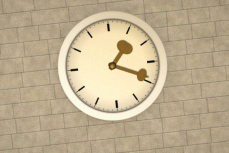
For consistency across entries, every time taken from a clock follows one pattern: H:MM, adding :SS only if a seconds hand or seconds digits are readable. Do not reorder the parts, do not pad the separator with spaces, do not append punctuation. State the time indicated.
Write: 1:19
